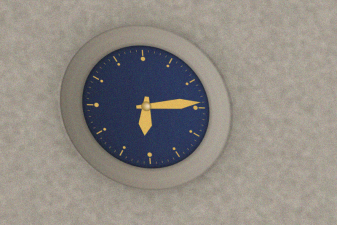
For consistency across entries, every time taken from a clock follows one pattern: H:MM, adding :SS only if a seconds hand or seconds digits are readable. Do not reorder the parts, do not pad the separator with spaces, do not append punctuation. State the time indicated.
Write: 6:14
